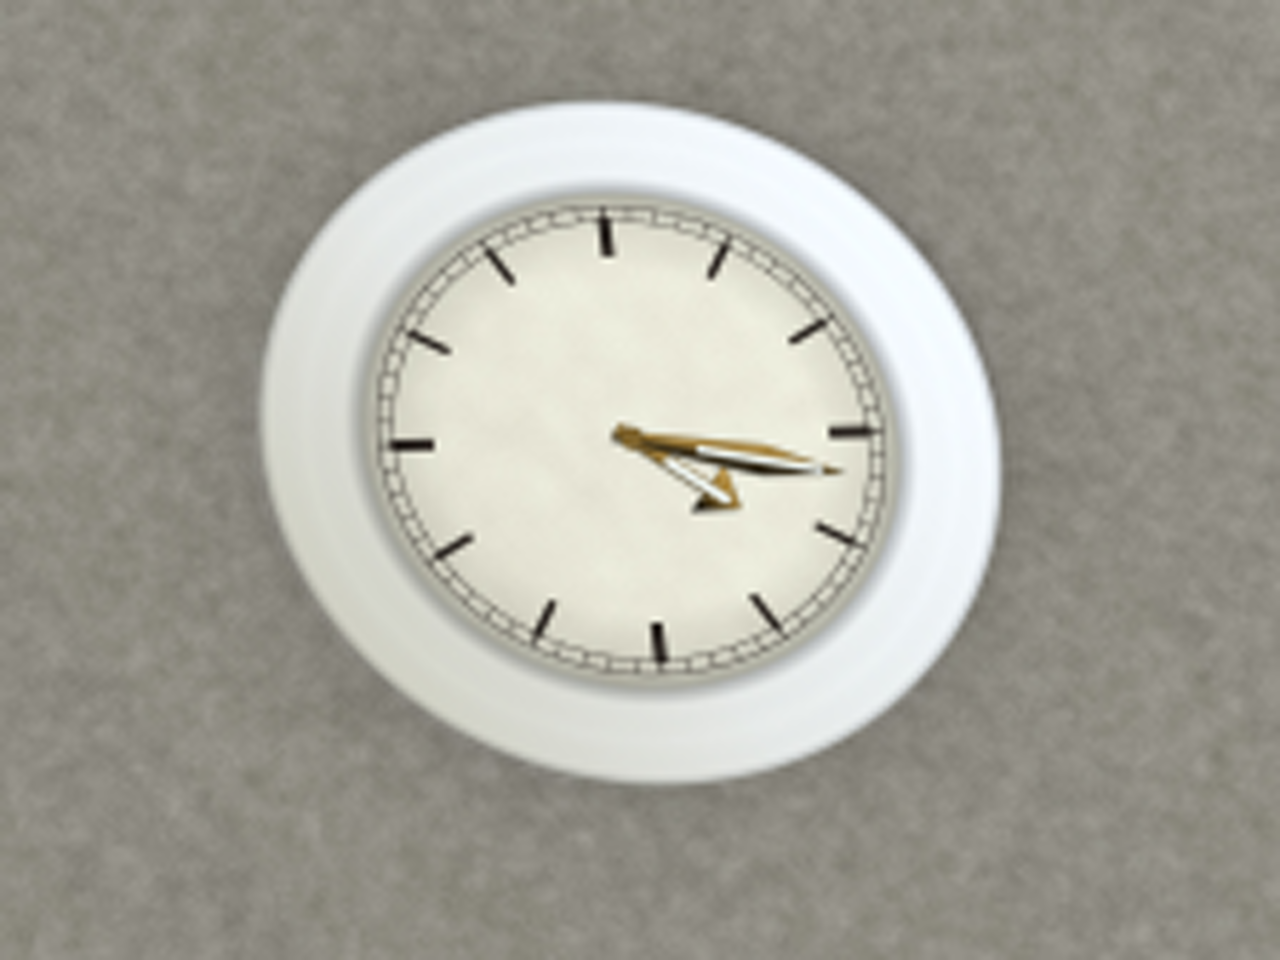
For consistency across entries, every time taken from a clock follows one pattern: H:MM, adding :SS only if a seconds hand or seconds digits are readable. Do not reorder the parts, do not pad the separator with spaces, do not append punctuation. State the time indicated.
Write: 4:17
